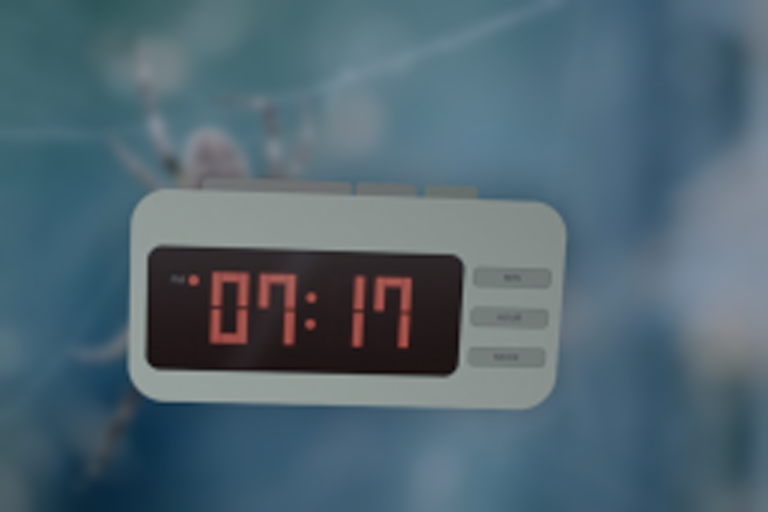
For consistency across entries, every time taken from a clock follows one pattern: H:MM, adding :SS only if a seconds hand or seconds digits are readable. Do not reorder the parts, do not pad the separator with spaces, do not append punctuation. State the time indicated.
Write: 7:17
